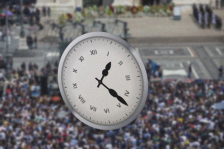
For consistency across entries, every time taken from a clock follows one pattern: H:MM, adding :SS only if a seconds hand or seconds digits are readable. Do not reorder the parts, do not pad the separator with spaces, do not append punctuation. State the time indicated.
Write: 1:23
